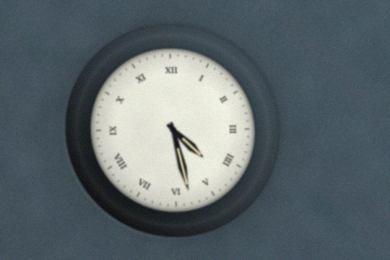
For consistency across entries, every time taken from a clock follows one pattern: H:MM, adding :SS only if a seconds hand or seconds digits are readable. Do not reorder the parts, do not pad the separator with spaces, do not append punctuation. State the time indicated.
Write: 4:28
